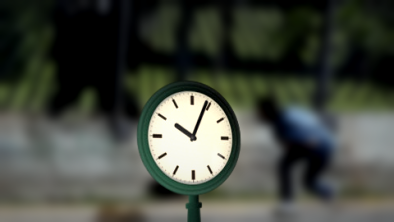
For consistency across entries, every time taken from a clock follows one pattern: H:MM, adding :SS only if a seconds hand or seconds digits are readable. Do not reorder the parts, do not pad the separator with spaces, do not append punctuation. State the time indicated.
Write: 10:04
